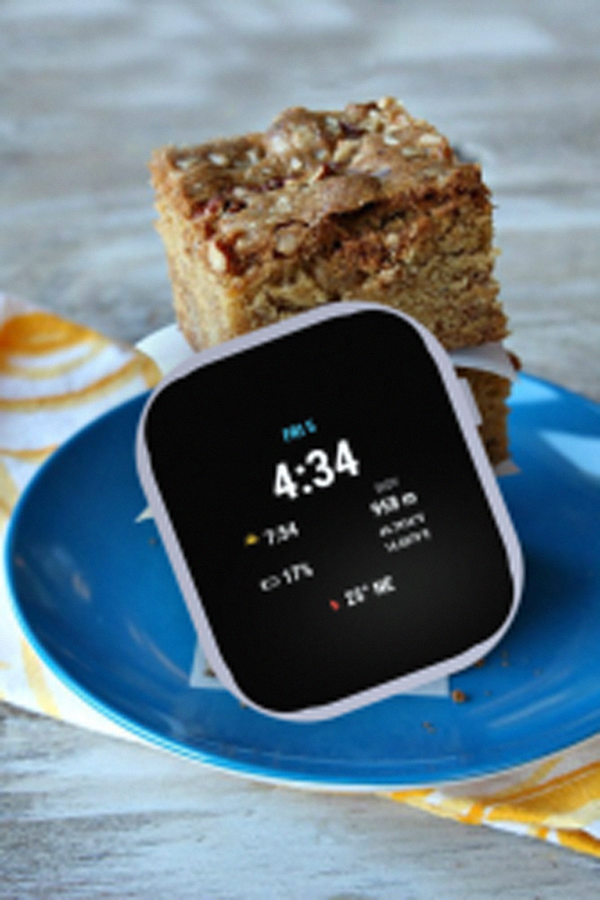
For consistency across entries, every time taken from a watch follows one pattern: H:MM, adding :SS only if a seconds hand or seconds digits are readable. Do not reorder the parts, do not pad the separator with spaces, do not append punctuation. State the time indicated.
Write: 4:34
